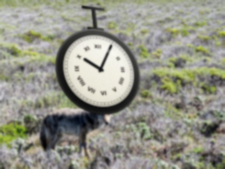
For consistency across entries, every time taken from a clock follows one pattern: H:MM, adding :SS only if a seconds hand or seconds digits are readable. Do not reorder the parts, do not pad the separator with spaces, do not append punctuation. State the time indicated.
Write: 10:05
